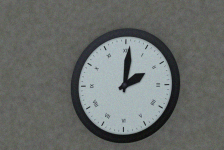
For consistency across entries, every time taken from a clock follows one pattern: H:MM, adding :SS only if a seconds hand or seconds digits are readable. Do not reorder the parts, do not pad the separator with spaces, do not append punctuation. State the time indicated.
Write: 2:01
